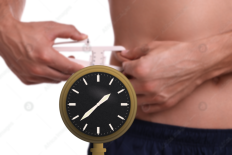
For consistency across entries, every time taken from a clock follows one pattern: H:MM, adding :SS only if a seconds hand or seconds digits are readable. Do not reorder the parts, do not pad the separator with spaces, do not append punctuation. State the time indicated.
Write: 1:38
